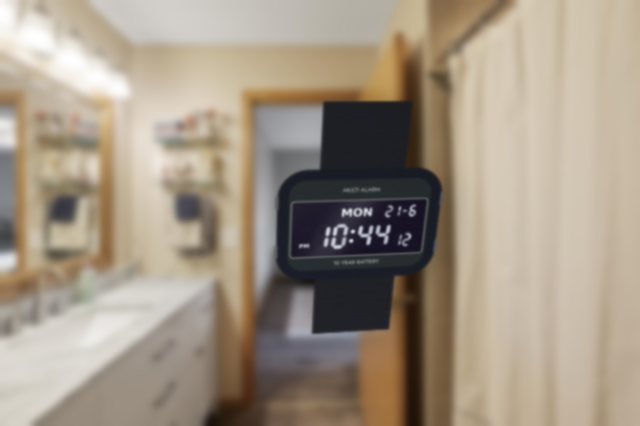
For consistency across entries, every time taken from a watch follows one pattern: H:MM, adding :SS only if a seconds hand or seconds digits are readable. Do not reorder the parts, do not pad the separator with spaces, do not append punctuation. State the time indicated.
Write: 10:44:12
